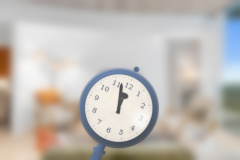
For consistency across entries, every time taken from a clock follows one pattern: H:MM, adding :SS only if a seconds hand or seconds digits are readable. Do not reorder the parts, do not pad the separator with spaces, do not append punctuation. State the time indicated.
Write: 11:57
